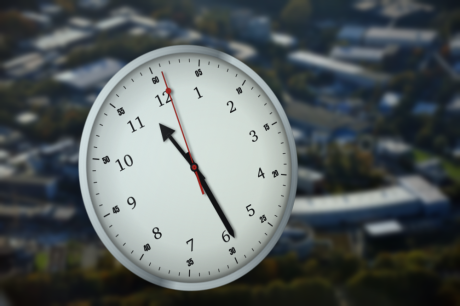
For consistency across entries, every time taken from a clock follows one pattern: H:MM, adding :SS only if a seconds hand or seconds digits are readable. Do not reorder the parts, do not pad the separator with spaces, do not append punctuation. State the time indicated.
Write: 11:29:01
